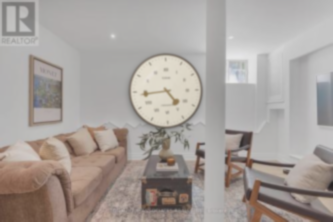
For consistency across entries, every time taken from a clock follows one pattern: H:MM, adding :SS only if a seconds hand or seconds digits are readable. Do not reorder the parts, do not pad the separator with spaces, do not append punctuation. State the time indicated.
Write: 4:44
